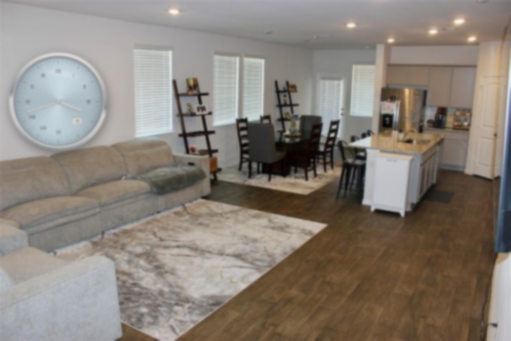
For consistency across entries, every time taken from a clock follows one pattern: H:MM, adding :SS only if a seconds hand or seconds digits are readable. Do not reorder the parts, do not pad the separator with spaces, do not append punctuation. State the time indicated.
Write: 3:42
